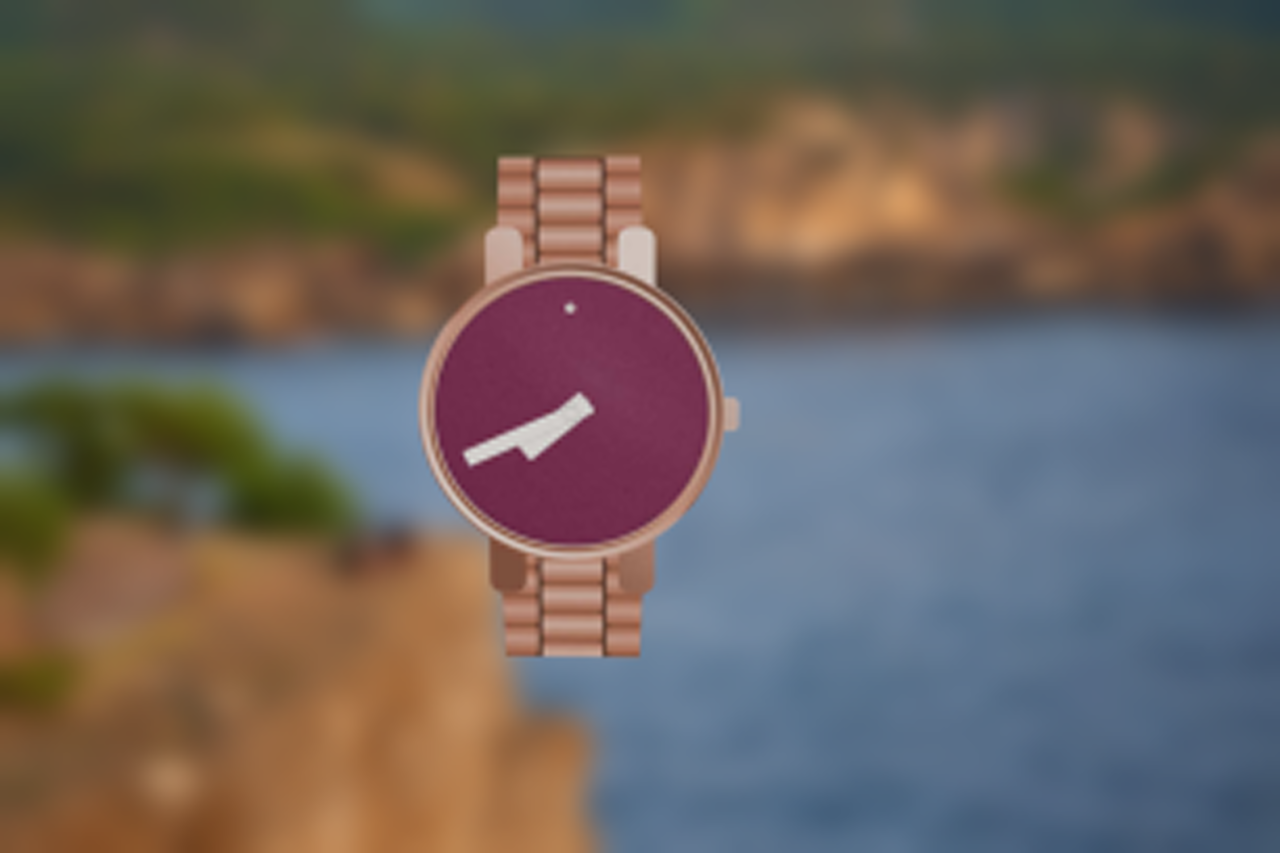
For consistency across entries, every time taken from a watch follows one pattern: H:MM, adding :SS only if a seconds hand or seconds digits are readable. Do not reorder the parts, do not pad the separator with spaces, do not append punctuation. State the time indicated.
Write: 7:41
